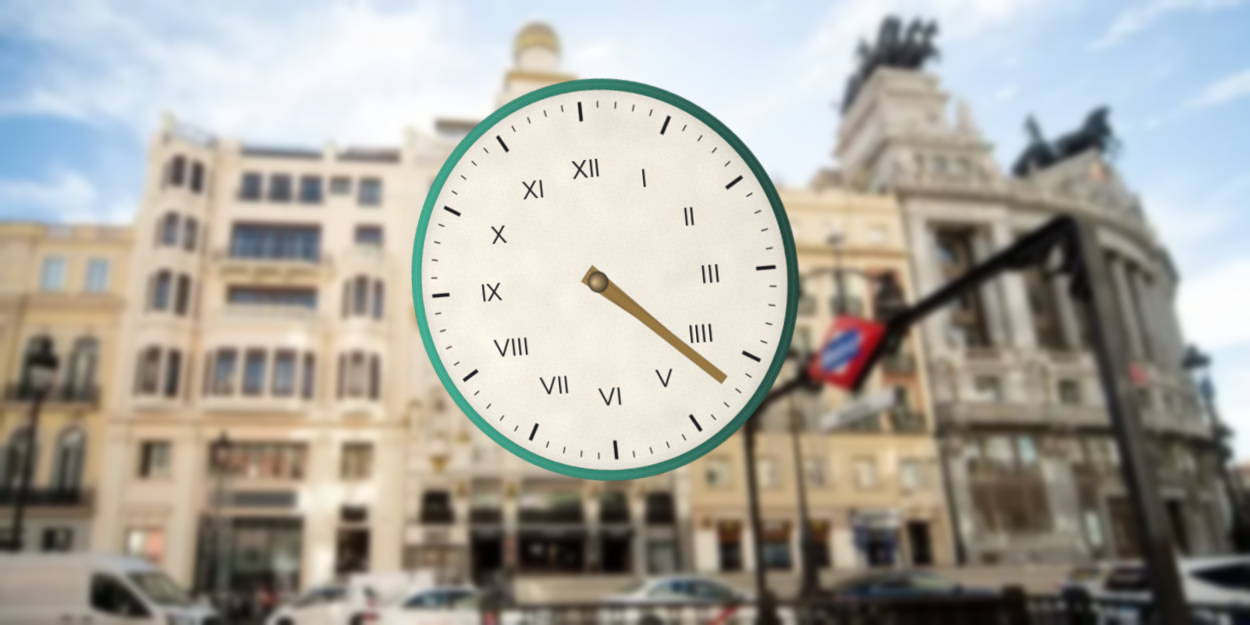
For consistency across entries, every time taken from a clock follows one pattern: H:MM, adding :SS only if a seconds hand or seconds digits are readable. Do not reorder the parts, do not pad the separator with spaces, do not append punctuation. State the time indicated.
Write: 4:22
